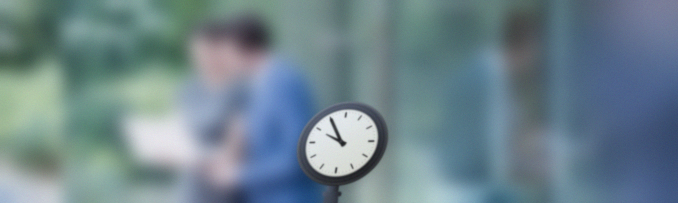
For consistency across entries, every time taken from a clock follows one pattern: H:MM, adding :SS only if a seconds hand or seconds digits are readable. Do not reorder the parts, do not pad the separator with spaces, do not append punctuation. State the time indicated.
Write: 9:55
